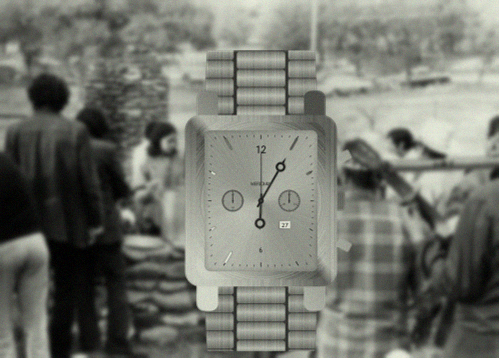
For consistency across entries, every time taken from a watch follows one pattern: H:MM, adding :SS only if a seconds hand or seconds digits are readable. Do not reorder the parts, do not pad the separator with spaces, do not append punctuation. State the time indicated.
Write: 6:05
